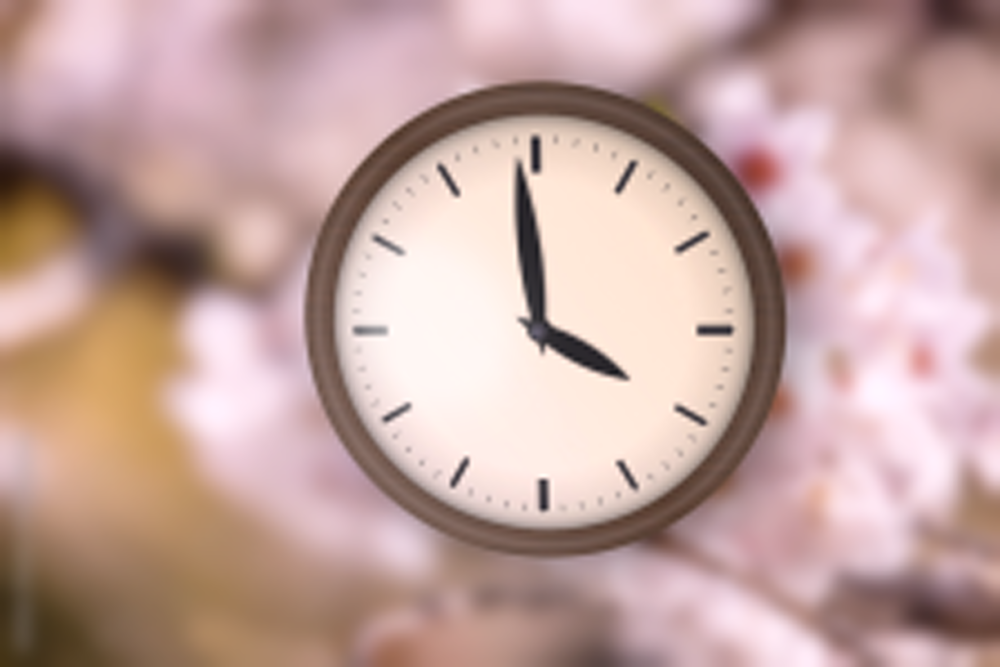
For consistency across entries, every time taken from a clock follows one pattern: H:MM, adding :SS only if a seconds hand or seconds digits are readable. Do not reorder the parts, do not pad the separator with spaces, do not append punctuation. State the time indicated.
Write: 3:59
